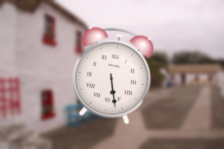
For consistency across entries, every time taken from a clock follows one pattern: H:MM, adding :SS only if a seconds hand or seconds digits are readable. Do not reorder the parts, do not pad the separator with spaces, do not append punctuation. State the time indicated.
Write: 5:27
